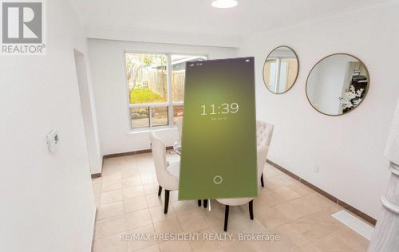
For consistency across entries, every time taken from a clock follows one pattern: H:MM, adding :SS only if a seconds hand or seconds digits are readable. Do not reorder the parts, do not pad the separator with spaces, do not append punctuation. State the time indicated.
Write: 11:39
